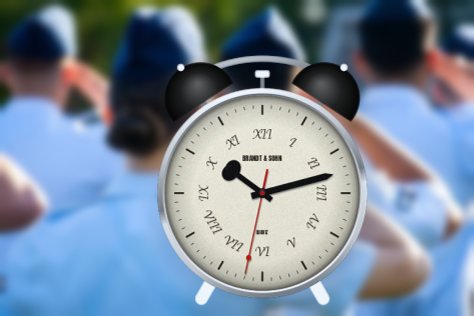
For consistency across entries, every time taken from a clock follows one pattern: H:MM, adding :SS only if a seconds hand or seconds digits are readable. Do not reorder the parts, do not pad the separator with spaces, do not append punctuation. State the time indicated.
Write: 10:12:32
